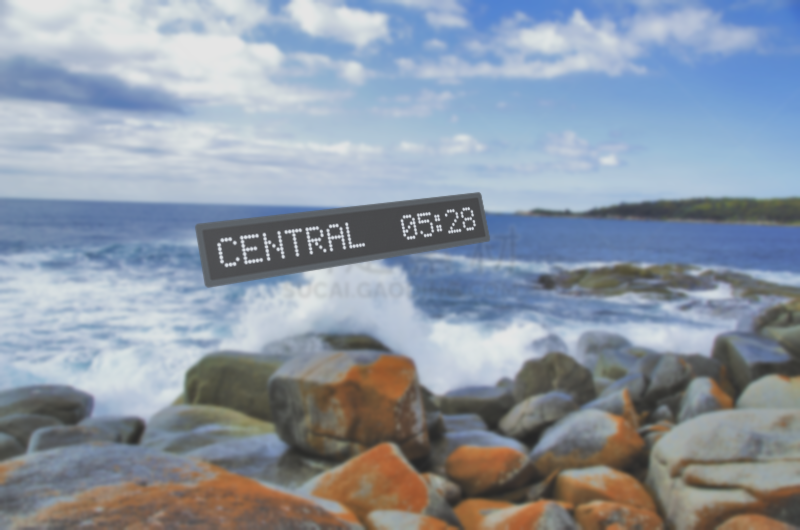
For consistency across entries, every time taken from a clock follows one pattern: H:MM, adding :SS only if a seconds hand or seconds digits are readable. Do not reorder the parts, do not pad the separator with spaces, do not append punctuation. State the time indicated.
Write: 5:28
